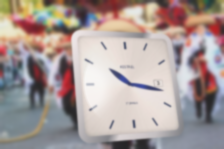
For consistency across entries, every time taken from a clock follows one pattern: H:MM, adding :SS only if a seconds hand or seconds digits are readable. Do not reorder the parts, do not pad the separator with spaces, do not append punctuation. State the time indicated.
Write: 10:17
